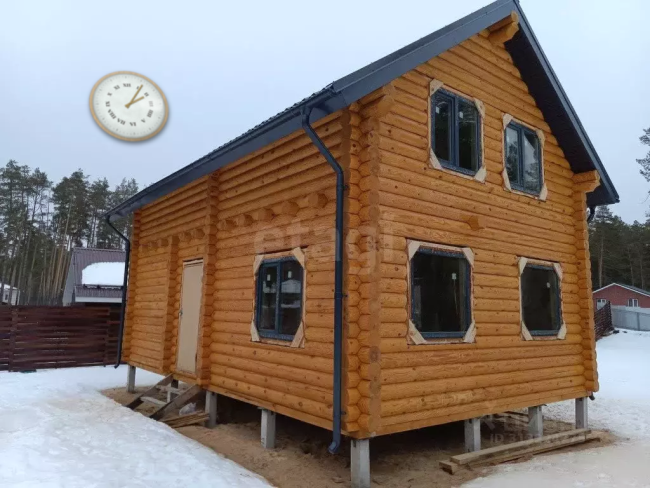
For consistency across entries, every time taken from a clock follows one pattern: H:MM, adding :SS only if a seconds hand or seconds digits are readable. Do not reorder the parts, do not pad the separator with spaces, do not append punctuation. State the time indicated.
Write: 2:06
